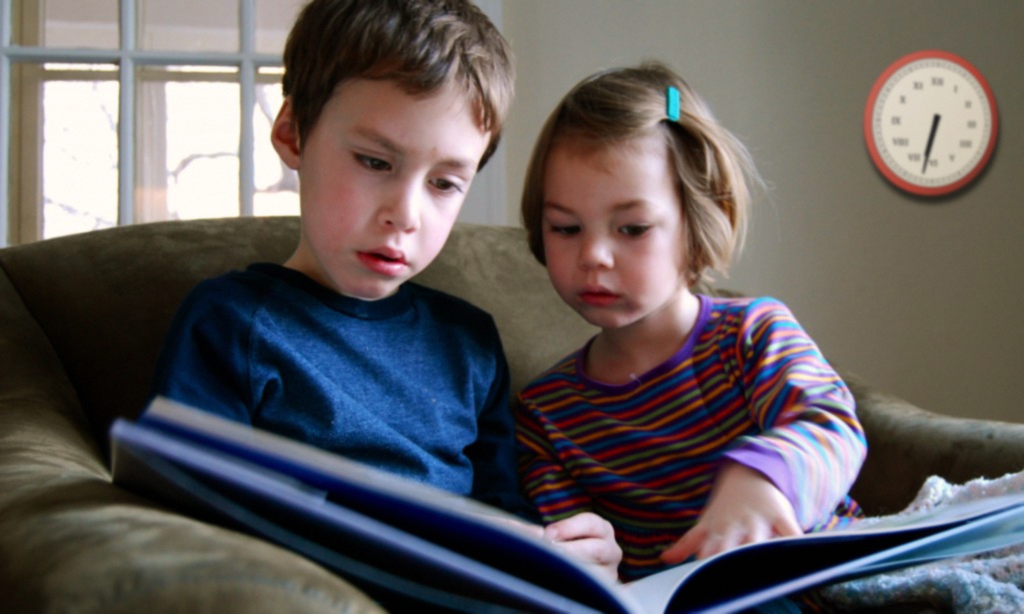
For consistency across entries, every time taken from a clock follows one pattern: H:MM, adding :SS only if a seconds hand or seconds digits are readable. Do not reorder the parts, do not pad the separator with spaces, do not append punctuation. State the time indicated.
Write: 6:32
